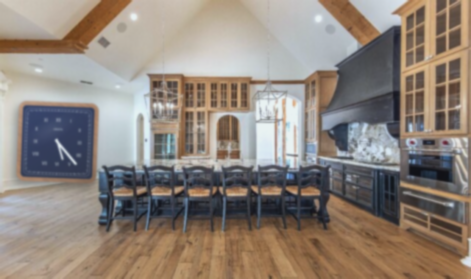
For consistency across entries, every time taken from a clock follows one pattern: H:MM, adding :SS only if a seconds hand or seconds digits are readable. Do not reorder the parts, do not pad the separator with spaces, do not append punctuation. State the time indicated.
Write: 5:23
